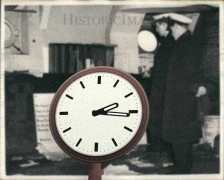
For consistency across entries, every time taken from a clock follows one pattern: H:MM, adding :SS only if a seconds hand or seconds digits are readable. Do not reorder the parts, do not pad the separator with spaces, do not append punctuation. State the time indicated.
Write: 2:16
